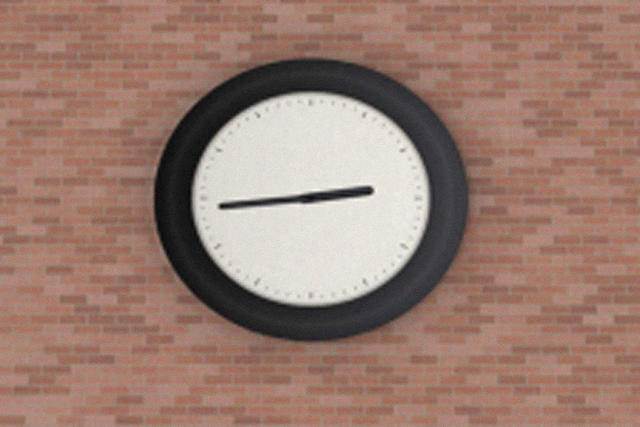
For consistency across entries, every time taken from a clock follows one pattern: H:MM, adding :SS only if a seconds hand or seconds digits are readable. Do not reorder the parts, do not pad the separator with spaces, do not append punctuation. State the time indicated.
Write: 2:44
